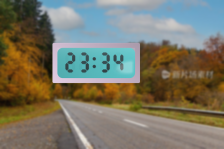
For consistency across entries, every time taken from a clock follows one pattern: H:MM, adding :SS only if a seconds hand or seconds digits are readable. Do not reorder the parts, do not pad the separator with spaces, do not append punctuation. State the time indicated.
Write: 23:34
